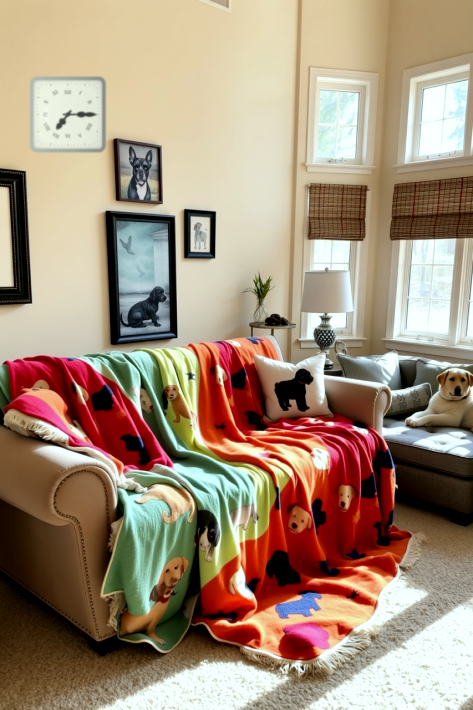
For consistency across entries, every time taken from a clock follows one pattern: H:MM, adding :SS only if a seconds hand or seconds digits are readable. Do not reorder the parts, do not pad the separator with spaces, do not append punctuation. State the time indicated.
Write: 7:15
